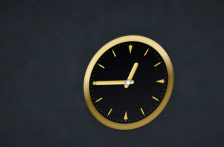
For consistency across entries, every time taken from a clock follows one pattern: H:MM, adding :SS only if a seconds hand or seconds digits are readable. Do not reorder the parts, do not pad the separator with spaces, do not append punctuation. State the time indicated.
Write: 12:45
